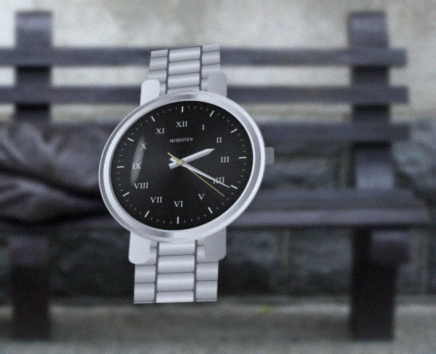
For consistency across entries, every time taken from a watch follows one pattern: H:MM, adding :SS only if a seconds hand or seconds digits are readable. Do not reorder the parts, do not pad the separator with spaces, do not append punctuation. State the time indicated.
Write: 2:20:22
